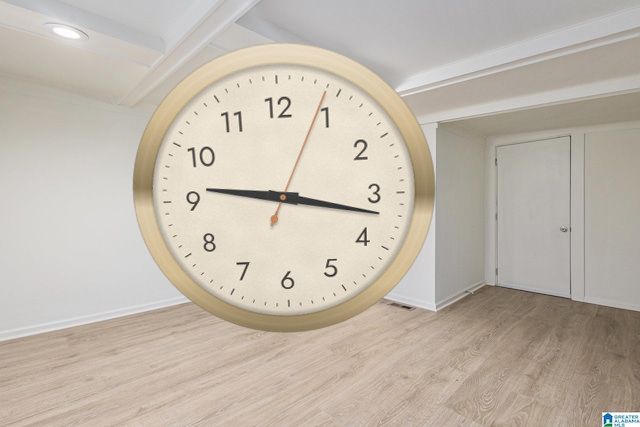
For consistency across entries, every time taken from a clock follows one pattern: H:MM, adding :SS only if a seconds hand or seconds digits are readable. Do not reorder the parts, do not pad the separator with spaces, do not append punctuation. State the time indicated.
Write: 9:17:04
